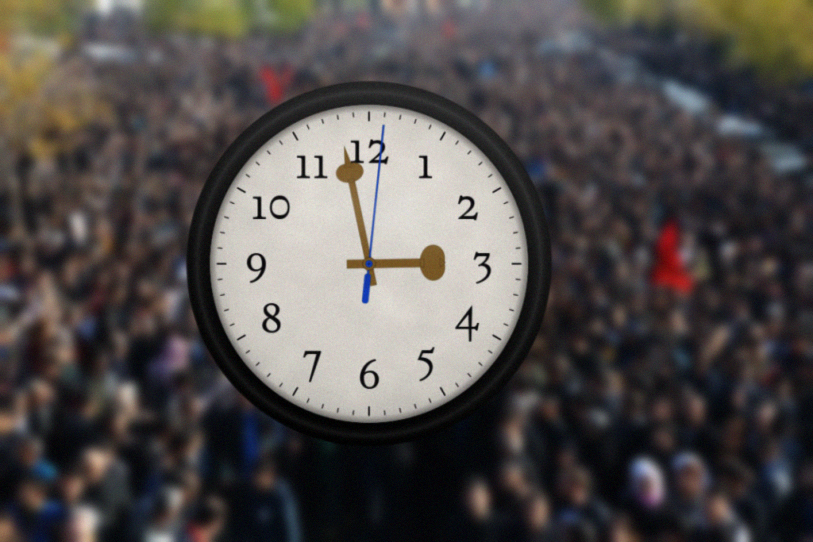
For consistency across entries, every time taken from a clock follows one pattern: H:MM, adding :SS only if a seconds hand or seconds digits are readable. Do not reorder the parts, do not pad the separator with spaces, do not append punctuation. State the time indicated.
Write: 2:58:01
